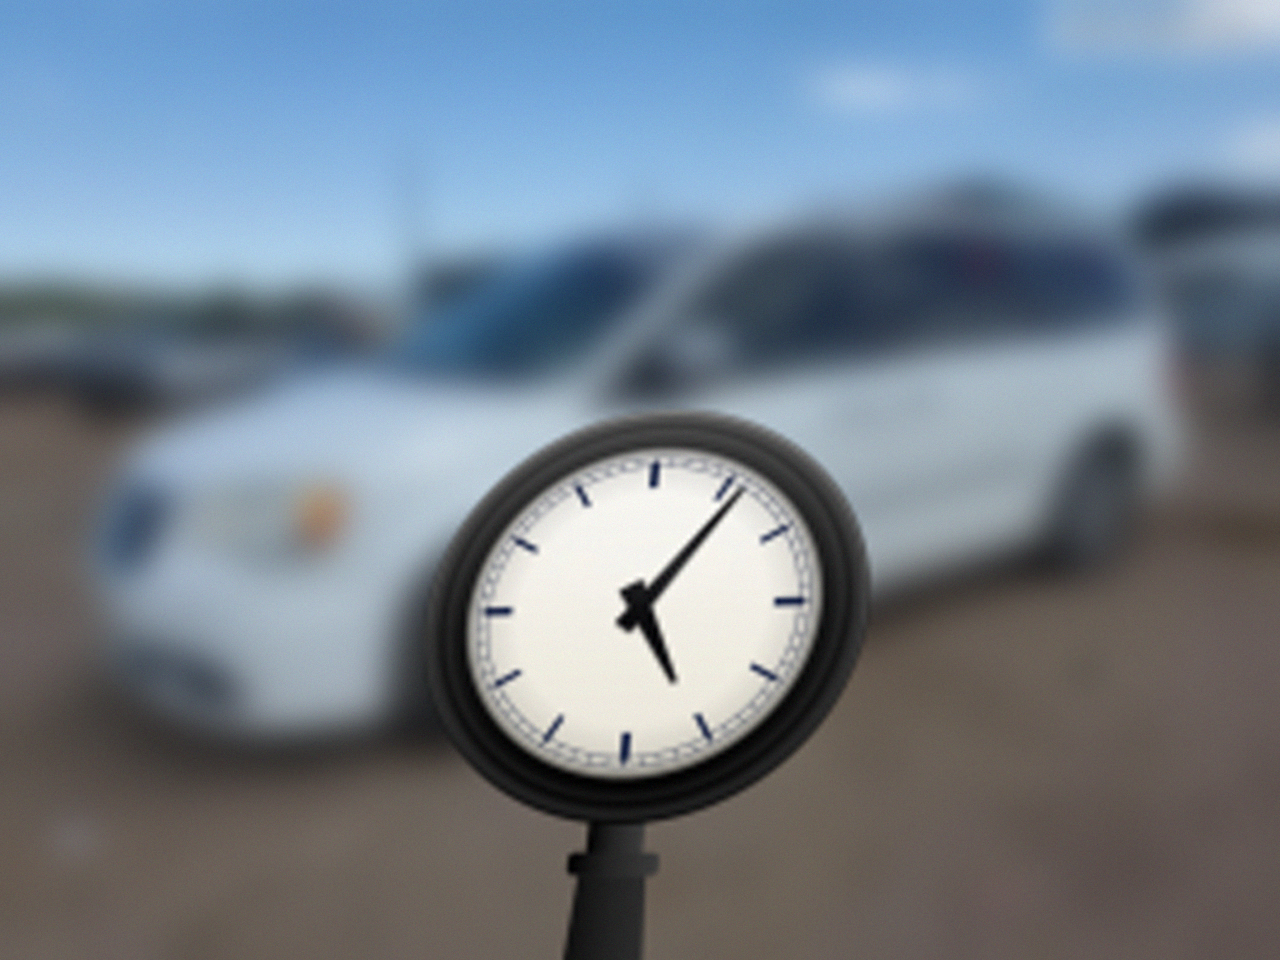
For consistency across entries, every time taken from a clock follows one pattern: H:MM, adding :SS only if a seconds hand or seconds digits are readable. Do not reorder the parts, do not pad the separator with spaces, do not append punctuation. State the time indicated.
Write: 5:06
